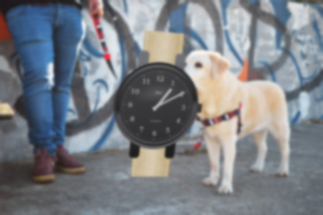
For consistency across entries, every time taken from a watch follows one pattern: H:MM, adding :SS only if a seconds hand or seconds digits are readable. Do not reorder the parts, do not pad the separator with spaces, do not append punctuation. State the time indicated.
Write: 1:10
